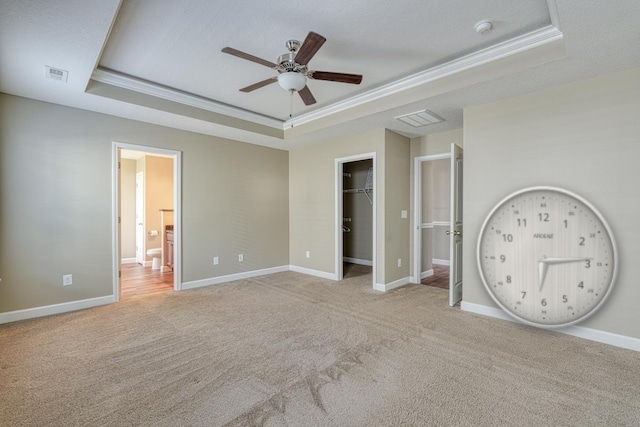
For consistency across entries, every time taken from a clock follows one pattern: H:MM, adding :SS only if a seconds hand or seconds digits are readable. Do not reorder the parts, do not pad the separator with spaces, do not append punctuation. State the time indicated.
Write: 6:14
